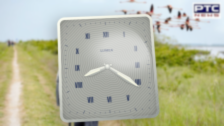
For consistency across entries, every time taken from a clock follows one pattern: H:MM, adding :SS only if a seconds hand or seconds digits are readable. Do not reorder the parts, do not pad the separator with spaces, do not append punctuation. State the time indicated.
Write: 8:21
